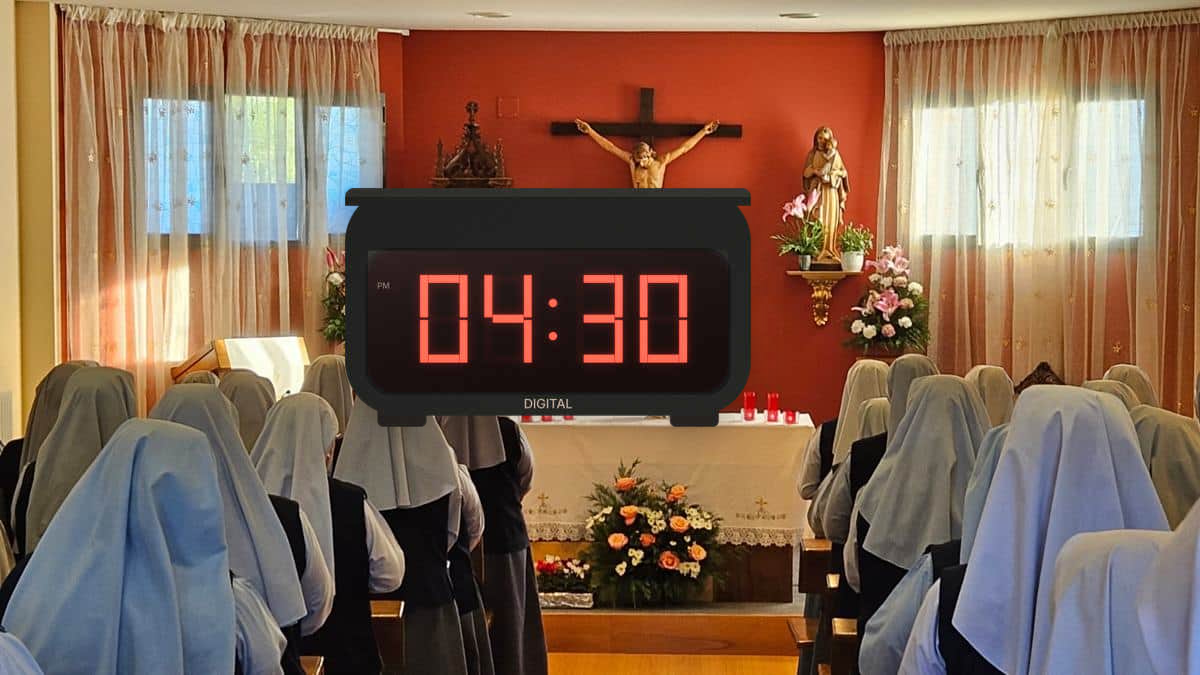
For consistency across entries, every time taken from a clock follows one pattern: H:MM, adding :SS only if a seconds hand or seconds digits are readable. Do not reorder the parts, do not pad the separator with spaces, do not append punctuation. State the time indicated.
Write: 4:30
